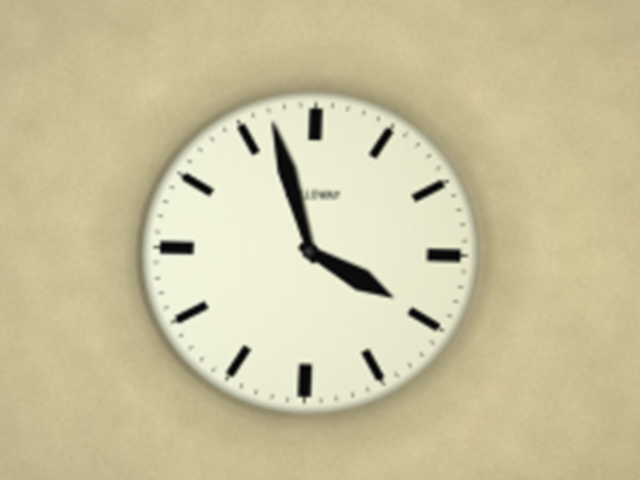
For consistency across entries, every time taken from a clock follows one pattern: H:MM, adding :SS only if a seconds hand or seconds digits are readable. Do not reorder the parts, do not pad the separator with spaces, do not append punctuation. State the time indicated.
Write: 3:57
